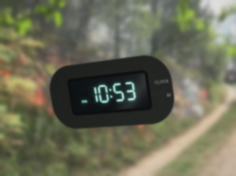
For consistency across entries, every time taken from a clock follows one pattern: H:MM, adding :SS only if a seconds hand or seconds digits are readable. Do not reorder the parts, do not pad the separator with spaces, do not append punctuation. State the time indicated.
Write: 10:53
